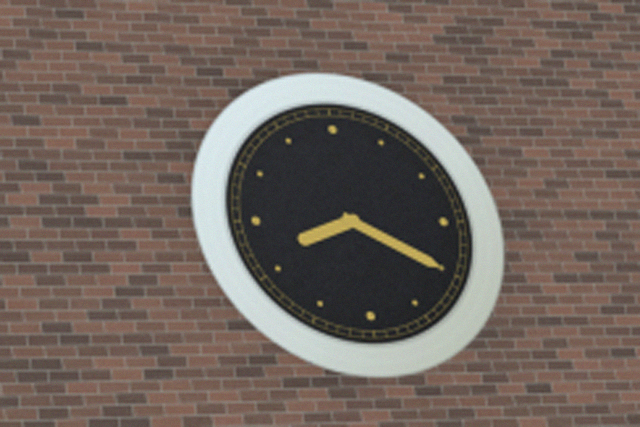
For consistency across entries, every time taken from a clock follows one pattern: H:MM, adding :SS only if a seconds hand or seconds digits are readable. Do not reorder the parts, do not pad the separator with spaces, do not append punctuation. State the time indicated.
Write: 8:20
